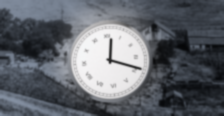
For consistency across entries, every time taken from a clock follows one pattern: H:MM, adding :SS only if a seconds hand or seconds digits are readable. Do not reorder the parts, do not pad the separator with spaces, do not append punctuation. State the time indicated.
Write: 12:19
